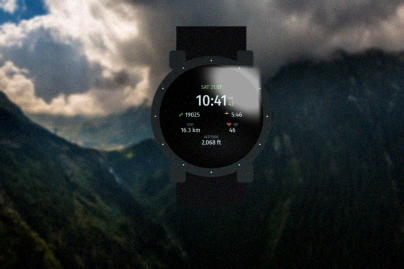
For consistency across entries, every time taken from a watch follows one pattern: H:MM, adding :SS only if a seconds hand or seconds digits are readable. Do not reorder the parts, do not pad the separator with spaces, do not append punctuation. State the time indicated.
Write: 10:41
